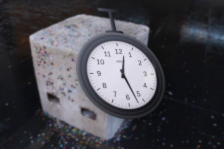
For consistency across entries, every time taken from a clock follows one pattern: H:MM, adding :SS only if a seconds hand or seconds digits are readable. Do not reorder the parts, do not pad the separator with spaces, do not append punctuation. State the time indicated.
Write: 12:27
